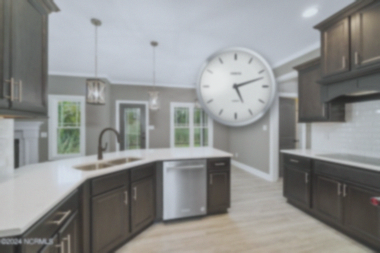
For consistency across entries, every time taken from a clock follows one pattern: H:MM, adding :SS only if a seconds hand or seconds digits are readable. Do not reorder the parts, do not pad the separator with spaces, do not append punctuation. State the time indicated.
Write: 5:12
